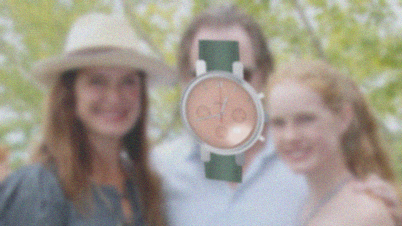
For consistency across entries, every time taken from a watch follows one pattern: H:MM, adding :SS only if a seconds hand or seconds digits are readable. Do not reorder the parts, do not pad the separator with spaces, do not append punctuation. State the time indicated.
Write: 12:42
